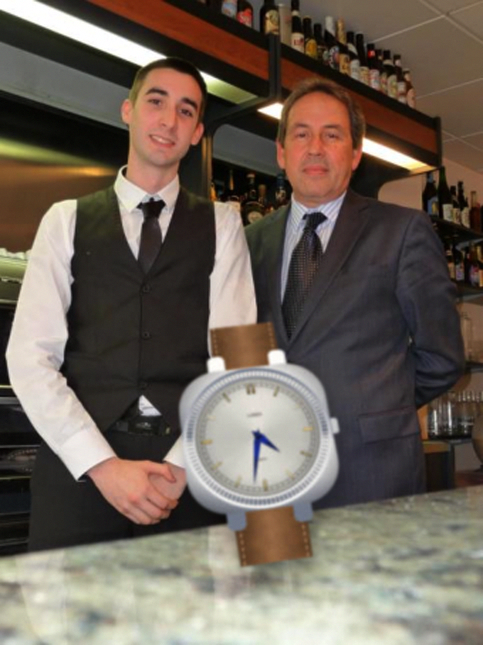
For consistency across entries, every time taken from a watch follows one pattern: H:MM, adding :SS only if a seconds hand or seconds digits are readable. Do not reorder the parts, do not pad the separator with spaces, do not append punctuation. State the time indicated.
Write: 4:32
